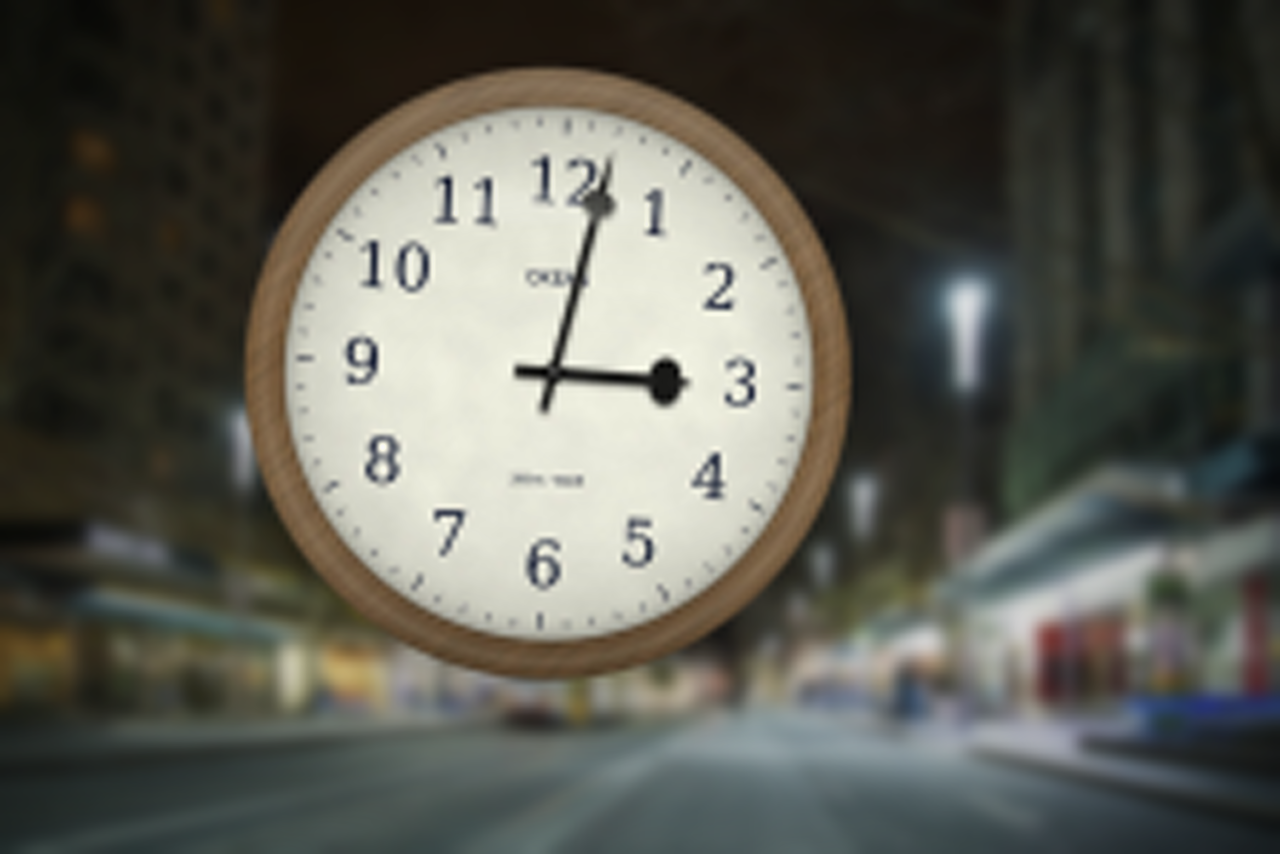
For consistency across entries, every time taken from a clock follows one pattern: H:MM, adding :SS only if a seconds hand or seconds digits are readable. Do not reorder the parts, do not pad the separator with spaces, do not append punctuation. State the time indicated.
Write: 3:02
